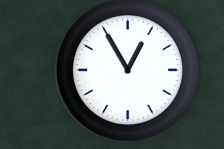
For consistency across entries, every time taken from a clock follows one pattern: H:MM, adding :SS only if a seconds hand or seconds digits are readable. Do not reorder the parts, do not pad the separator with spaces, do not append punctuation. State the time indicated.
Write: 12:55
